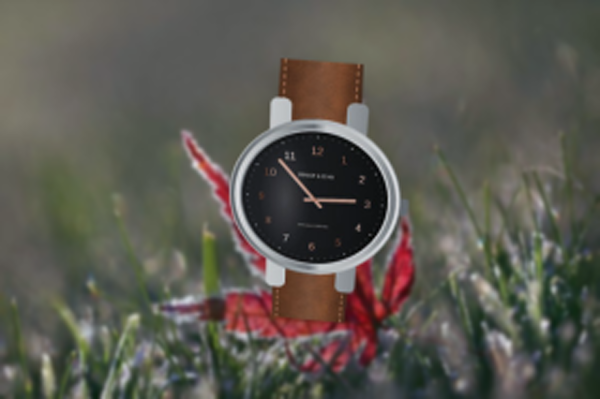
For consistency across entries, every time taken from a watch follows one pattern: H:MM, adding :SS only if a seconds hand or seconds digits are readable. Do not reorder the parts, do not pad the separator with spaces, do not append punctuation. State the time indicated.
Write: 2:53
